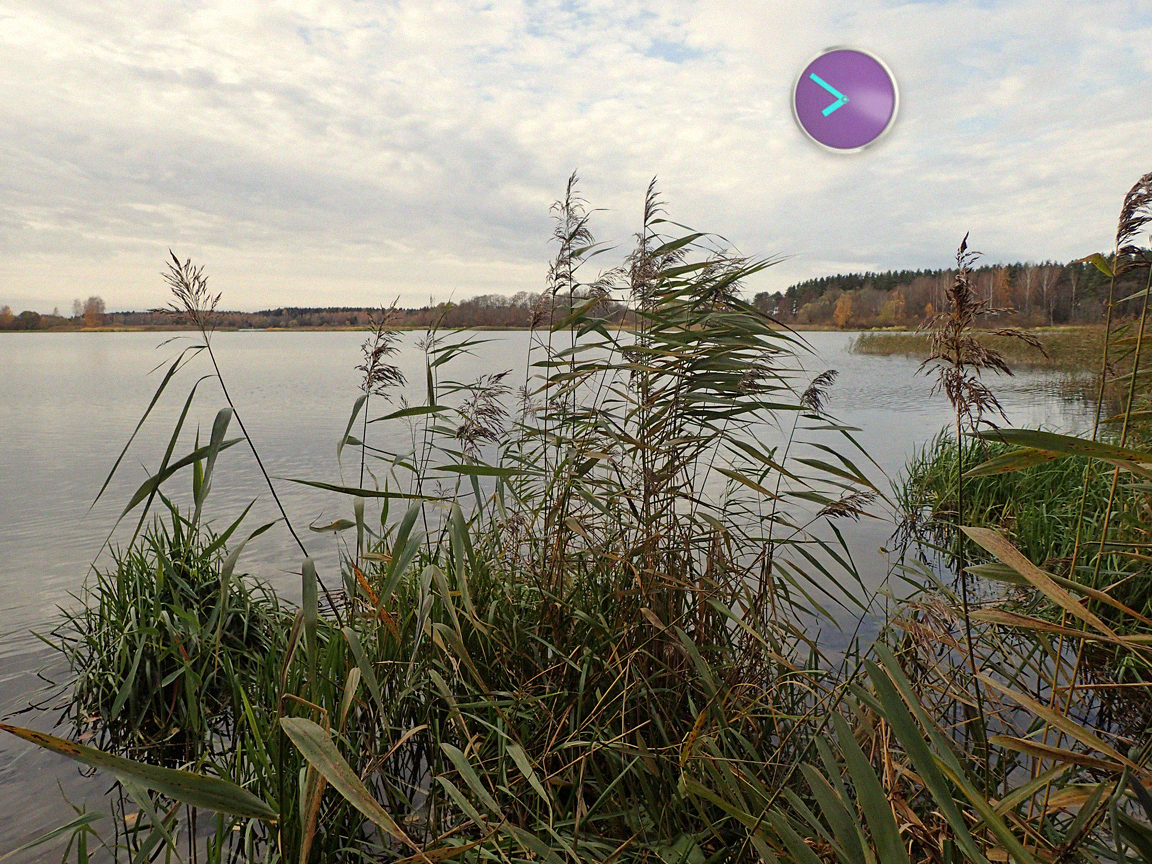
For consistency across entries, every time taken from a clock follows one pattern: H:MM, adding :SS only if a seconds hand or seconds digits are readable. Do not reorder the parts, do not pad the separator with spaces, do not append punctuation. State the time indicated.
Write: 7:51
